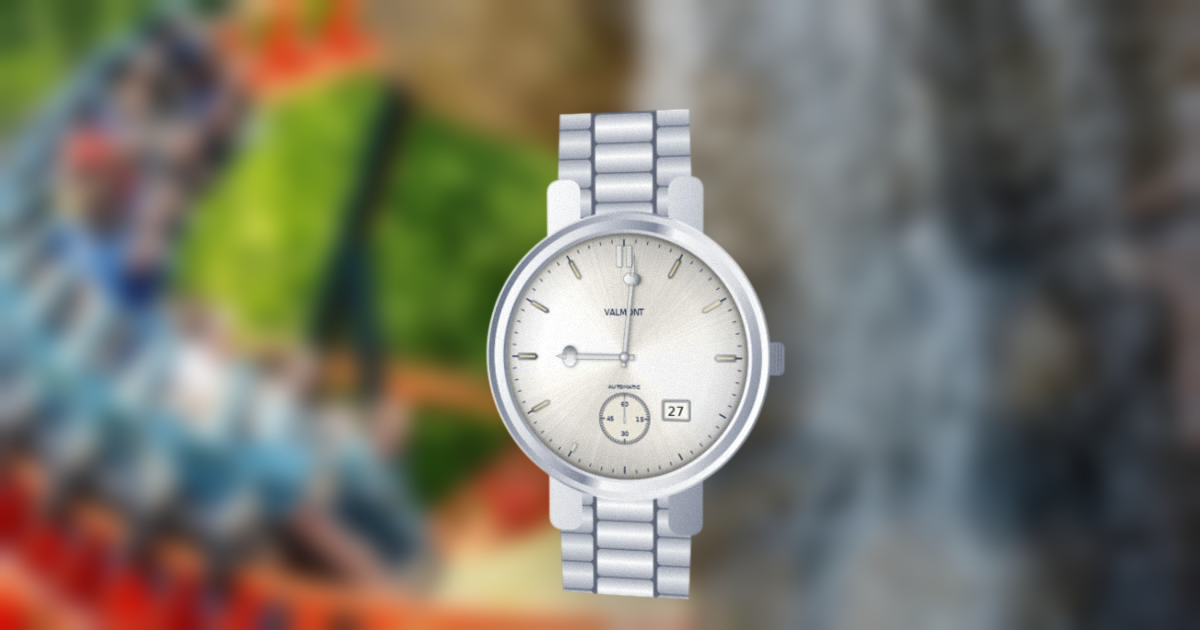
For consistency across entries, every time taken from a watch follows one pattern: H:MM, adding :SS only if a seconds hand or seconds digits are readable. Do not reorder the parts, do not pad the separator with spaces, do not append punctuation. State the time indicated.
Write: 9:01
